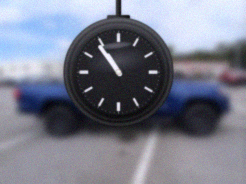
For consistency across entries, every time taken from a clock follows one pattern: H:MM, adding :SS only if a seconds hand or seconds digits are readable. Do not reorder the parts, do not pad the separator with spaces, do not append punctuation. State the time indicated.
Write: 10:54
